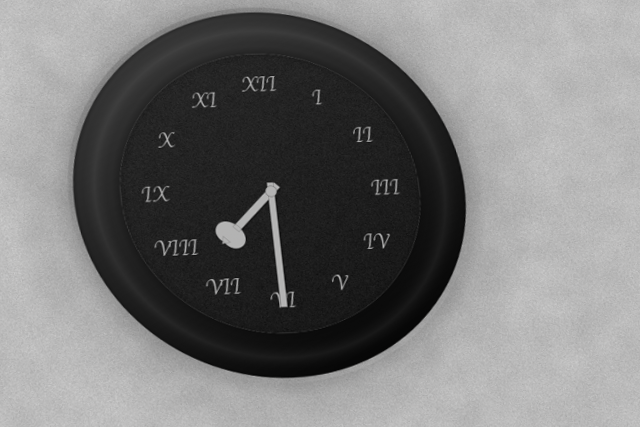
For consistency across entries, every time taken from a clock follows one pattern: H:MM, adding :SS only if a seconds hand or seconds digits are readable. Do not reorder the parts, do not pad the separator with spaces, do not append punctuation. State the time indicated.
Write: 7:30
